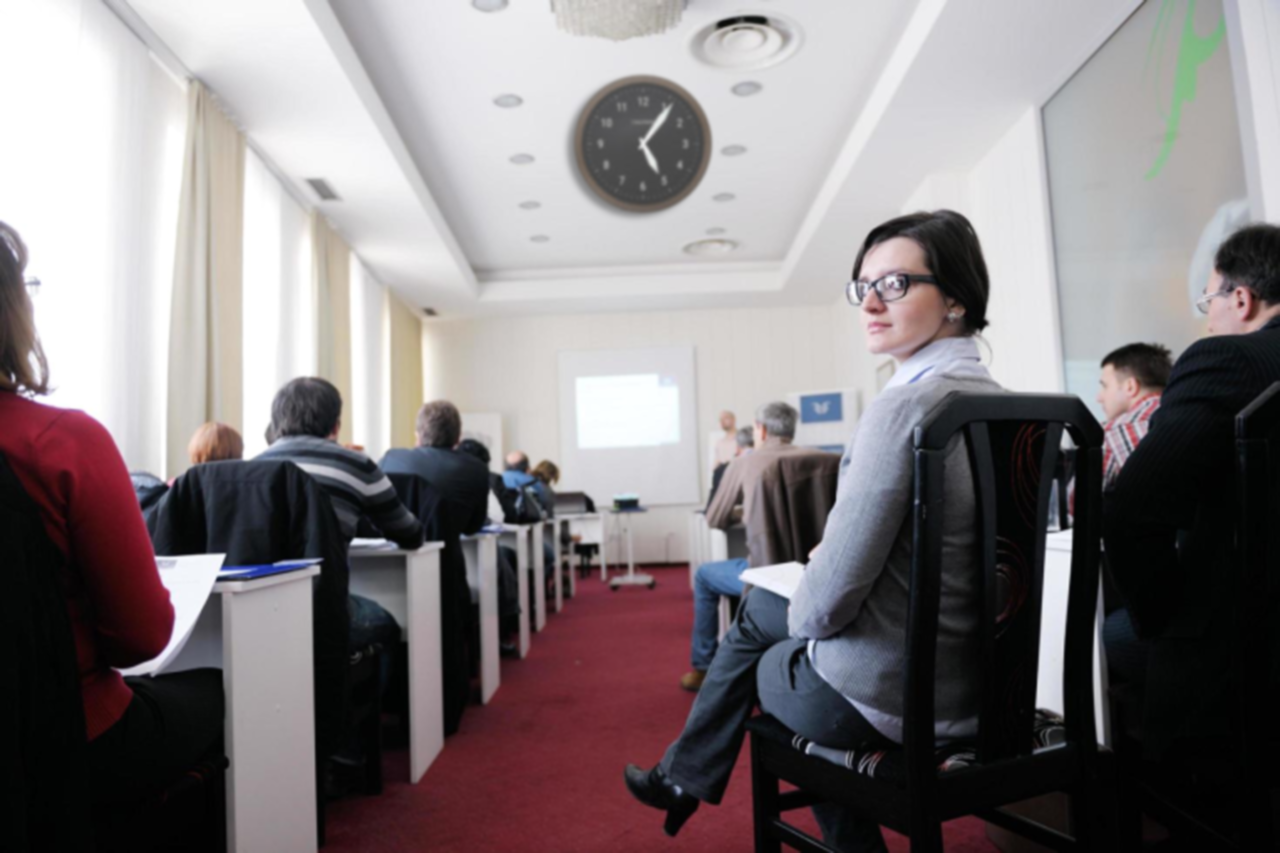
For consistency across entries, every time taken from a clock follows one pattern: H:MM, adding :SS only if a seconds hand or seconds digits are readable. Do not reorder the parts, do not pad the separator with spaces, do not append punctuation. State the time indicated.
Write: 5:06
